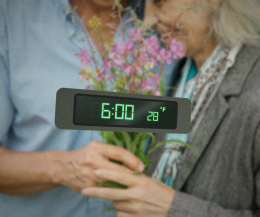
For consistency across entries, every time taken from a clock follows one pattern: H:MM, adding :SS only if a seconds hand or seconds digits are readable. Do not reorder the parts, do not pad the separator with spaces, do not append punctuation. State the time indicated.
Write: 6:00
